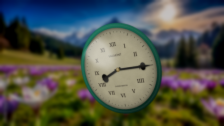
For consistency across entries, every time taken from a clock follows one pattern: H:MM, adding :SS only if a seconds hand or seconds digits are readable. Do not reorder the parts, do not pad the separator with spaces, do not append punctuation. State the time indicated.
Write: 8:15
